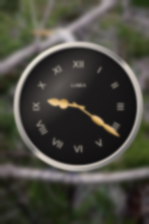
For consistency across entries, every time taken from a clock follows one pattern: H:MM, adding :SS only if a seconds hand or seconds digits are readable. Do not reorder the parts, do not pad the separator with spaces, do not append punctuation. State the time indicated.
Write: 9:21
